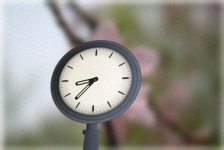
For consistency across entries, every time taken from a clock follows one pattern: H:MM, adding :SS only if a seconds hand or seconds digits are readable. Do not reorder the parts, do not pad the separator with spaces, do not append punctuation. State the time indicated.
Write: 8:37
